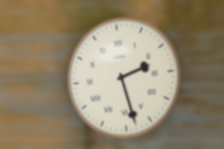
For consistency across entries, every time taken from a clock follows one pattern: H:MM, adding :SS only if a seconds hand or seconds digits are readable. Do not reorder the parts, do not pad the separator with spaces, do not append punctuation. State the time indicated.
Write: 2:28
